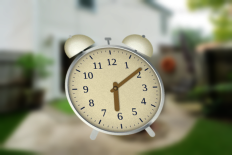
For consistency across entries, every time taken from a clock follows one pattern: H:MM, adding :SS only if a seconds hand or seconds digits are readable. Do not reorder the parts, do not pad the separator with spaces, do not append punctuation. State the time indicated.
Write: 6:09
